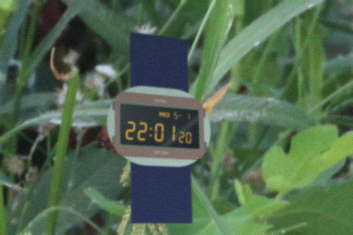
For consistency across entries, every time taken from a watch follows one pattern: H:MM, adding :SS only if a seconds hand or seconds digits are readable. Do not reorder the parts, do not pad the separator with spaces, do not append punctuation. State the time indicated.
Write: 22:01:20
